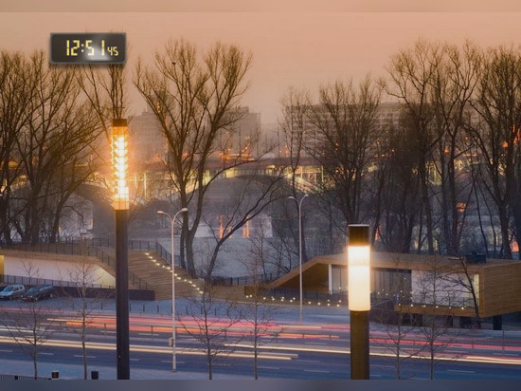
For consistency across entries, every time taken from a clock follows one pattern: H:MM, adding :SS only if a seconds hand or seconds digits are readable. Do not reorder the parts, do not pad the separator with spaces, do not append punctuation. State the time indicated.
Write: 12:51:45
